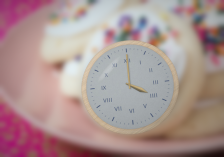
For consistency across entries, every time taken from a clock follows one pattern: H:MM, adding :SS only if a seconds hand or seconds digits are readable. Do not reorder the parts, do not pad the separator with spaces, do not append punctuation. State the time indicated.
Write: 4:00
